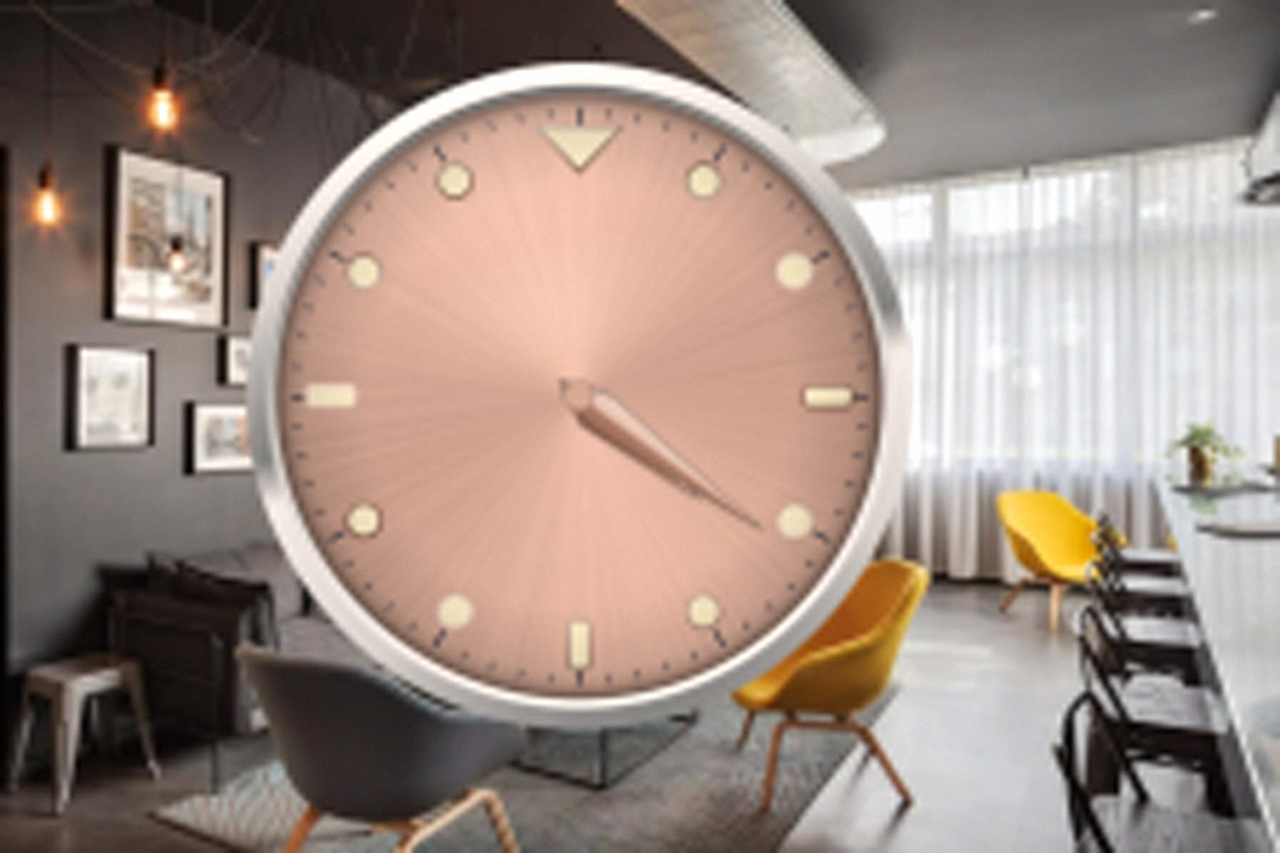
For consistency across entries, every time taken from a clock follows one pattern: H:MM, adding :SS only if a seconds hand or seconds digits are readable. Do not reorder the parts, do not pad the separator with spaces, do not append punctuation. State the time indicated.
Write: 4:21
